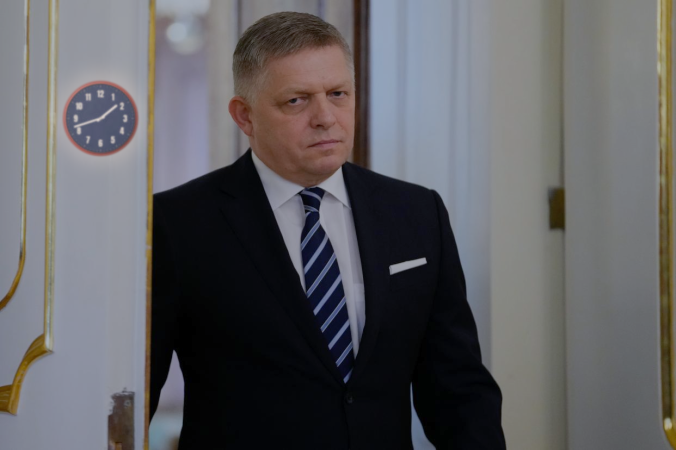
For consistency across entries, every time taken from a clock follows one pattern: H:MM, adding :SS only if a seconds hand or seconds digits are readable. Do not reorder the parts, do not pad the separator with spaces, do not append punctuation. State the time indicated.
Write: 1:42
